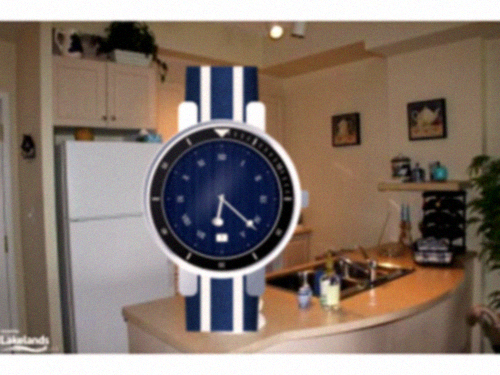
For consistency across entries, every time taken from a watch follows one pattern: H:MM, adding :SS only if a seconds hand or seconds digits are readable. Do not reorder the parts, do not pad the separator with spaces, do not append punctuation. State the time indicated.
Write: 6:22
